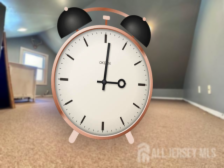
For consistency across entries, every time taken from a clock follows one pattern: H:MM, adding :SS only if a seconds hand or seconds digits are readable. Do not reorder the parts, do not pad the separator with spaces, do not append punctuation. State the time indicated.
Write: 3:01
